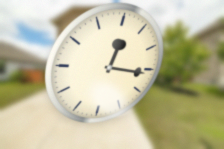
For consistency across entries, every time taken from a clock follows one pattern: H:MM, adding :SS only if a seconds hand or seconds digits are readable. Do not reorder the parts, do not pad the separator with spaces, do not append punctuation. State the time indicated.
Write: 12:16
